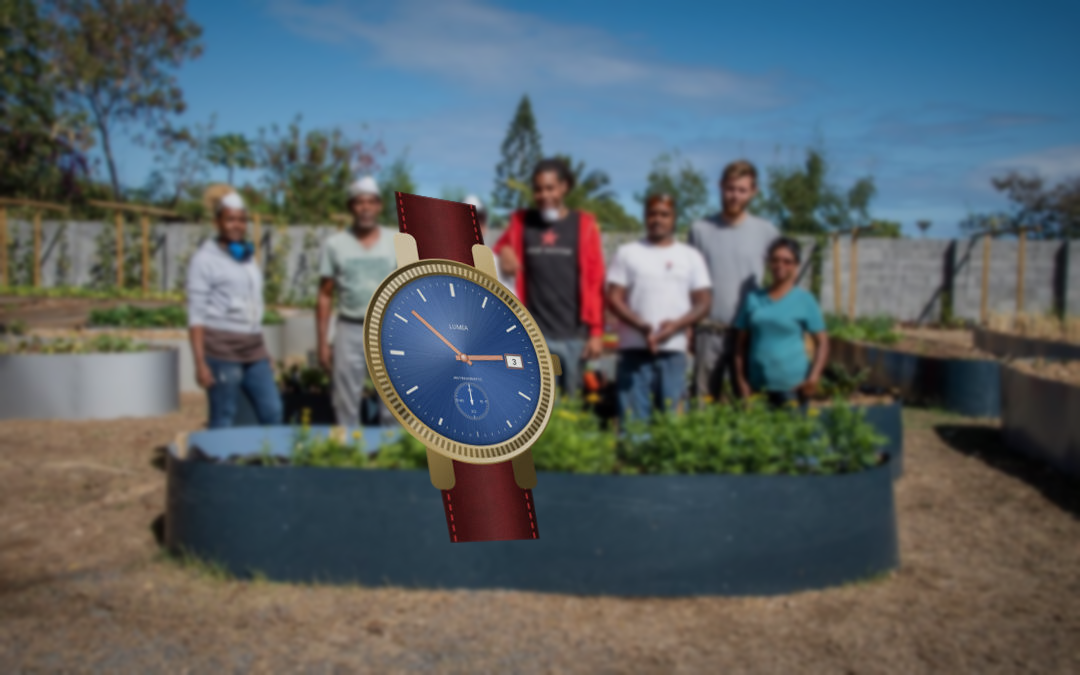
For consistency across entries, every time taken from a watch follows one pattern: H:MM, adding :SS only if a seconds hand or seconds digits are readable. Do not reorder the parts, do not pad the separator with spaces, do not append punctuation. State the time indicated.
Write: 2:52
